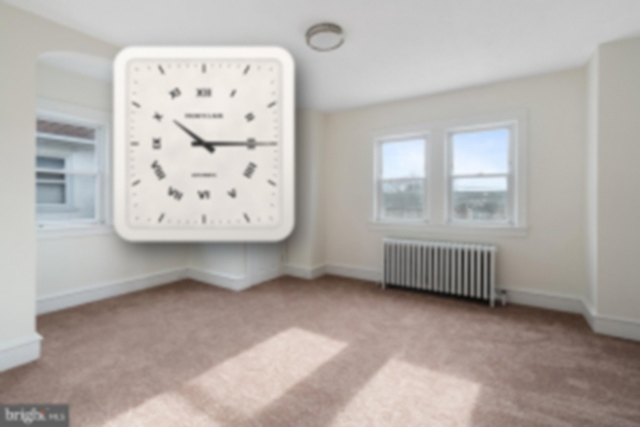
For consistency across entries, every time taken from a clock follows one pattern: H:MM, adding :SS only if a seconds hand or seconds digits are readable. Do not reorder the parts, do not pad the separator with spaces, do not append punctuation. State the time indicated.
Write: 10:15
